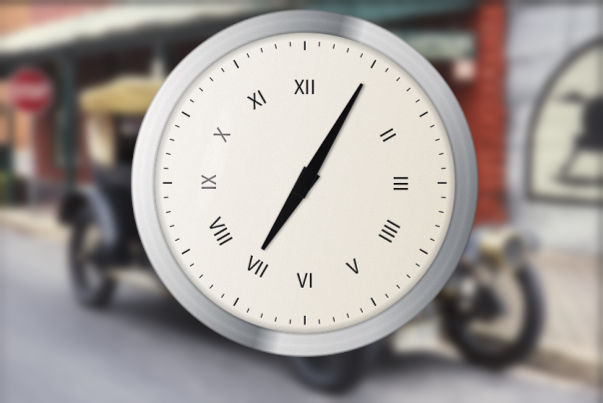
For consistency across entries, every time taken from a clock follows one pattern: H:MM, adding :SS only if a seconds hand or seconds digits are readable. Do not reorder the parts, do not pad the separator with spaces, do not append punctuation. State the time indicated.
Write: 7:05
